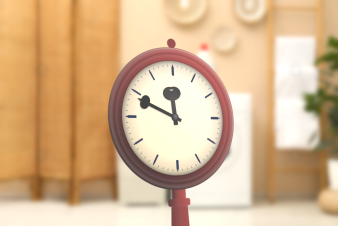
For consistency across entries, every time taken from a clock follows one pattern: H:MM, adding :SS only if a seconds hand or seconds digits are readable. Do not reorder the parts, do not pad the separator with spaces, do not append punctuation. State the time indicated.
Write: 11:49
